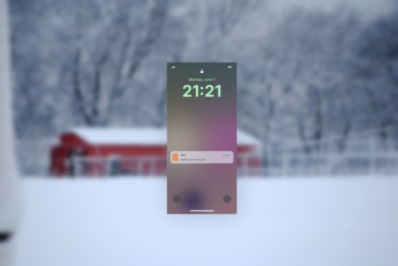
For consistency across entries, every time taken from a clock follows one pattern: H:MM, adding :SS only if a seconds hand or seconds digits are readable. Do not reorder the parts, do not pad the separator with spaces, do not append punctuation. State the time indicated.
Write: 21:21
